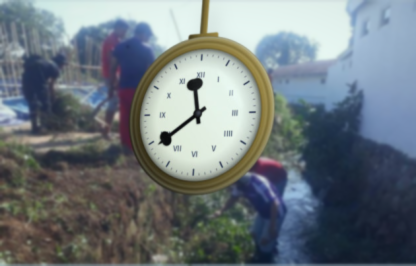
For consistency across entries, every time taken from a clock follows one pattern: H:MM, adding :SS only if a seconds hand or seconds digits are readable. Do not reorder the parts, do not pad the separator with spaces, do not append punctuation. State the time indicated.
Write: 11:39
